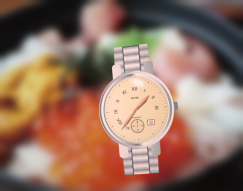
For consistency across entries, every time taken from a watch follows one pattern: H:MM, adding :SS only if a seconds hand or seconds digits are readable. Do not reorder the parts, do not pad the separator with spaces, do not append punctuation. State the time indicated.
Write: 1:37
